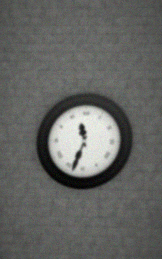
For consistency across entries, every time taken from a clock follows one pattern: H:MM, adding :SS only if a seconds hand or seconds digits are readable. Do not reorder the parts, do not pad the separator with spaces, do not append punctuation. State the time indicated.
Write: 11:33
